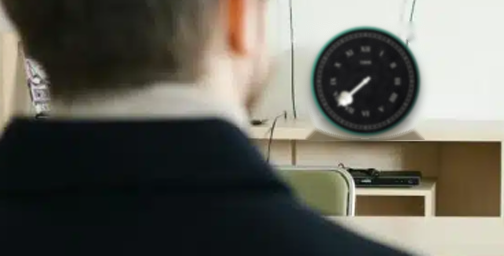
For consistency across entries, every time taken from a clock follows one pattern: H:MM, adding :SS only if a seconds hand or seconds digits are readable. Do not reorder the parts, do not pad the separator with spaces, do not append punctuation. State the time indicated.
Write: 7:38
